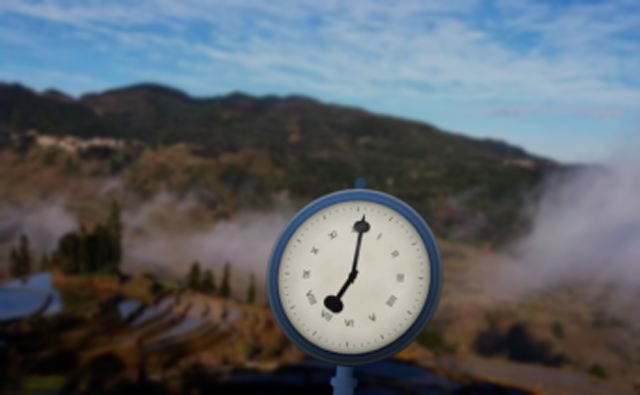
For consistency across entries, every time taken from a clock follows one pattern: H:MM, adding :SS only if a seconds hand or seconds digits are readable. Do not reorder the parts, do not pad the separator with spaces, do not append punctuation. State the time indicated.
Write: 7:01
